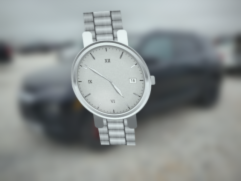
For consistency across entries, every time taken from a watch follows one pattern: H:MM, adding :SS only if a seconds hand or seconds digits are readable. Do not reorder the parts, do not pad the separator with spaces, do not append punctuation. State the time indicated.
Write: 4:51
